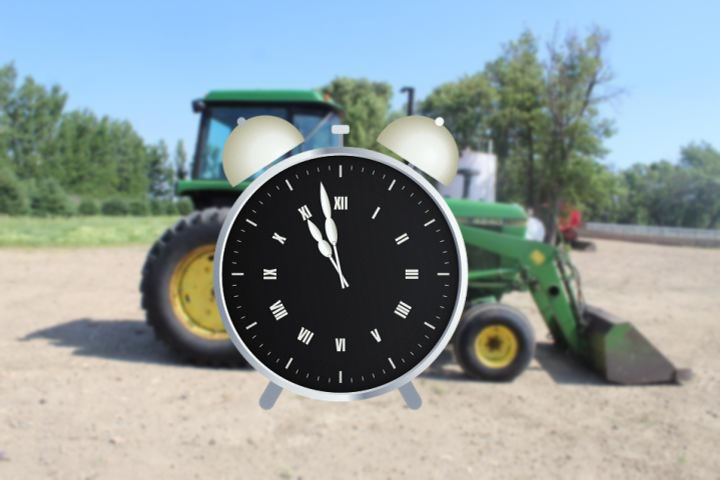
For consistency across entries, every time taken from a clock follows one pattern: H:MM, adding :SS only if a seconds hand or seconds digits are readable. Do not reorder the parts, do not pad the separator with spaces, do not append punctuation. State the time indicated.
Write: 10:58
